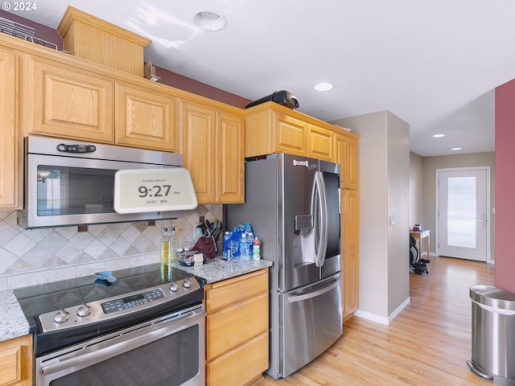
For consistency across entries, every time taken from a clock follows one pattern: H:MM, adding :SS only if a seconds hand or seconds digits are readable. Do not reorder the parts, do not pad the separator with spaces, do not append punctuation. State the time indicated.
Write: 9:27
